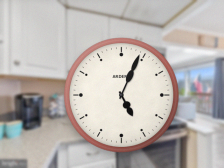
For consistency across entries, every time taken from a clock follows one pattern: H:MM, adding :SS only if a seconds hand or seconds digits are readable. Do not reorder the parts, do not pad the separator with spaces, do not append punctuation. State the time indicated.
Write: 5:04
